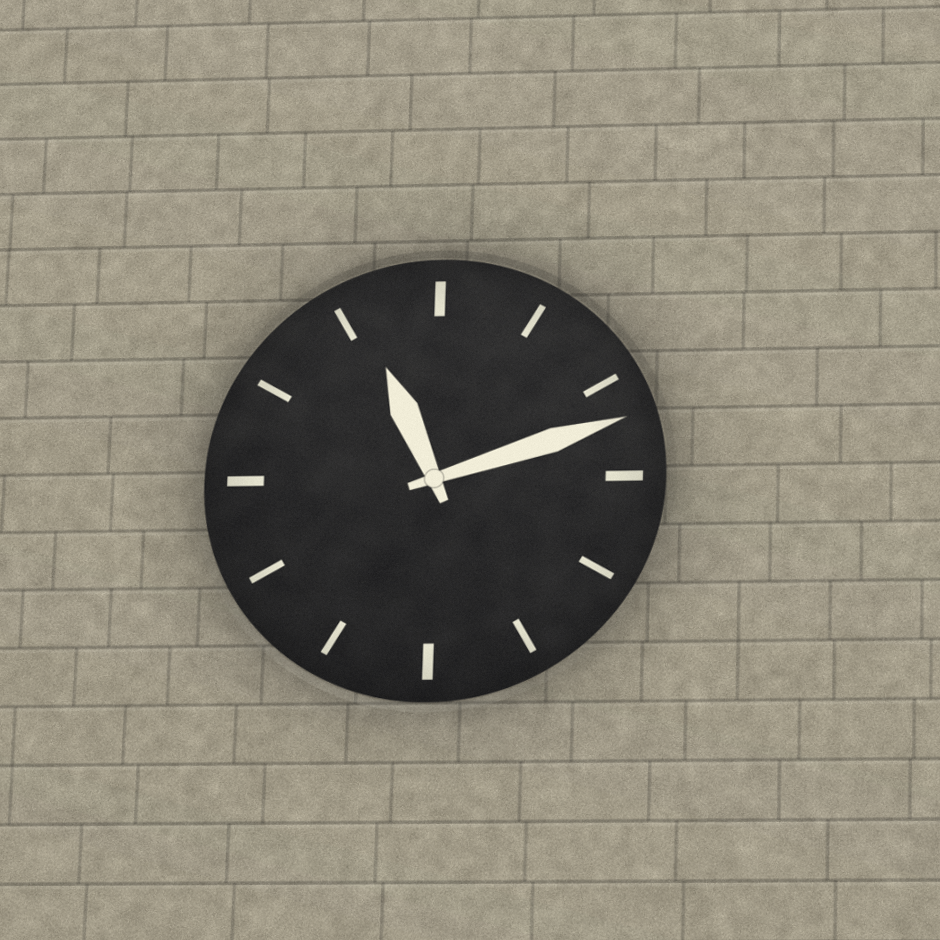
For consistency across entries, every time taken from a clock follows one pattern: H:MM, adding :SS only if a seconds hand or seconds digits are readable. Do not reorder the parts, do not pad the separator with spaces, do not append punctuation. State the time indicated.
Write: 11:12
